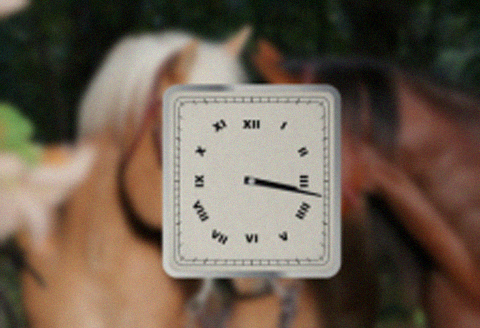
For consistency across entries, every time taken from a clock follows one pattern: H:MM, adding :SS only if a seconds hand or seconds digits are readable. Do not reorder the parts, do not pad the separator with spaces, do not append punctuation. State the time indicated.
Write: 3:17
